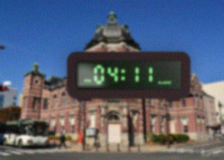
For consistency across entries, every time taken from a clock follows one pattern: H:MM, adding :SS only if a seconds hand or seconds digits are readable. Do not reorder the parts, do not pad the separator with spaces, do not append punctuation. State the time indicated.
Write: 4:11
